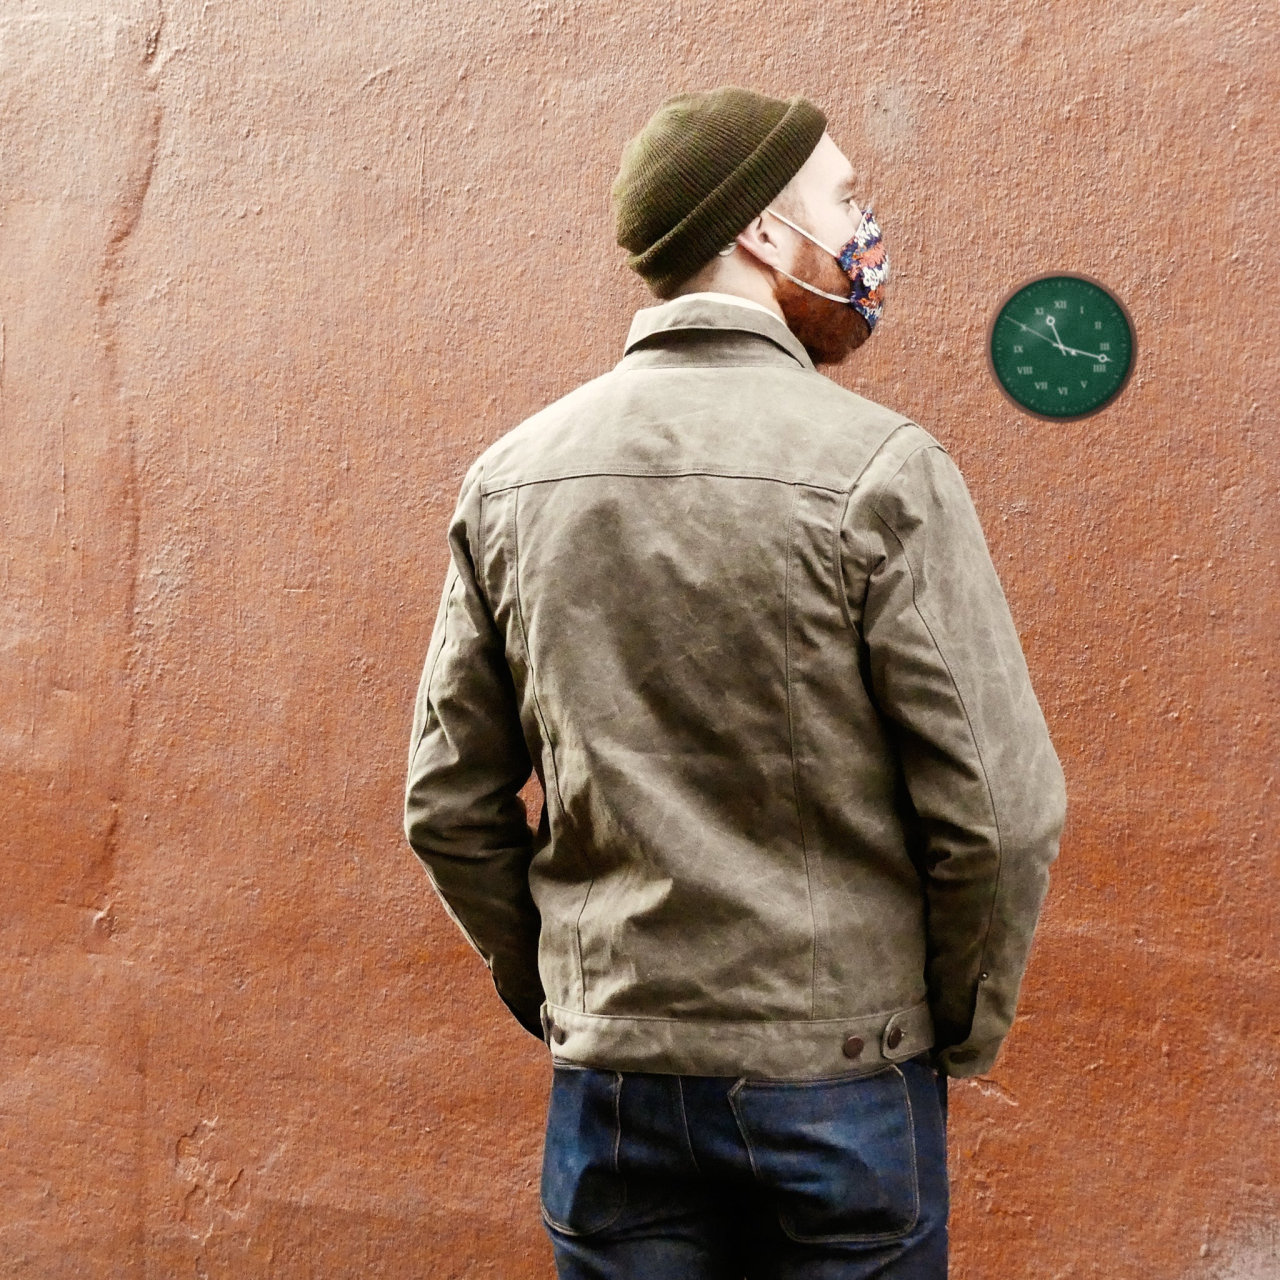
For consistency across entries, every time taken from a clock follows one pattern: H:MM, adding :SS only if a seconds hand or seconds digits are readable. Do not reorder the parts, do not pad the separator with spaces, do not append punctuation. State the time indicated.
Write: 11:17:50
